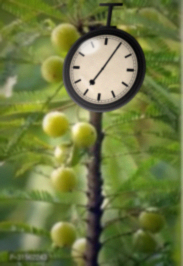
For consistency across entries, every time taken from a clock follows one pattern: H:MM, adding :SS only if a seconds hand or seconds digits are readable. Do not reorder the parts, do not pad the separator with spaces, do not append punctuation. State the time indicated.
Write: 7:05
